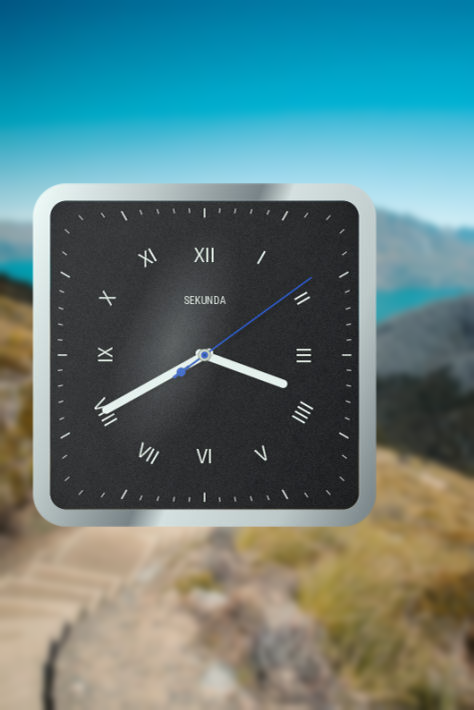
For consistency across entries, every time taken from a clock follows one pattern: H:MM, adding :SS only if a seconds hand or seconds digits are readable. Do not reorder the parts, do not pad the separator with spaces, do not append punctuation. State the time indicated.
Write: 3:40:09
